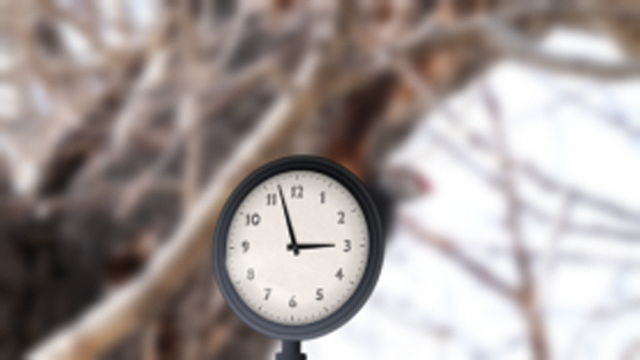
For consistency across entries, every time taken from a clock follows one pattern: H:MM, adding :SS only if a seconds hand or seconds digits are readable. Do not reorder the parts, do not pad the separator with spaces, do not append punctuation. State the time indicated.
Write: 2:57
